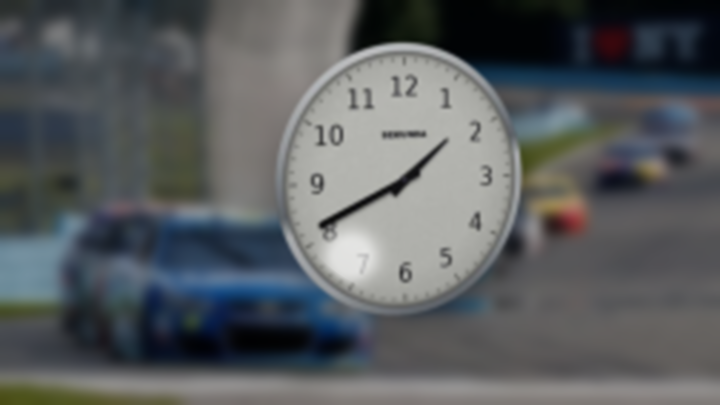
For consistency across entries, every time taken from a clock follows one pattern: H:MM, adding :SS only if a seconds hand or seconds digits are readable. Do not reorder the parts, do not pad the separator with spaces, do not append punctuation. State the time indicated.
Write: 1:41
